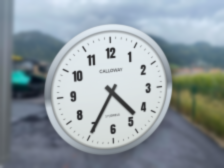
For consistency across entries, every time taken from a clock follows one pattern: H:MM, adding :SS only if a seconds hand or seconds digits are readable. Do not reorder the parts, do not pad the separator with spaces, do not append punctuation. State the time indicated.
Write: 4:35
